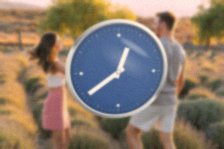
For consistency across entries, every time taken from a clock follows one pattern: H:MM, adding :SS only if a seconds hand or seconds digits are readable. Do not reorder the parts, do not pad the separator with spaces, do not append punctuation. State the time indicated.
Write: 12:39
